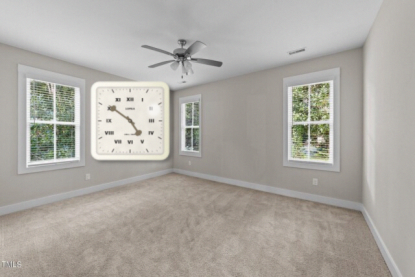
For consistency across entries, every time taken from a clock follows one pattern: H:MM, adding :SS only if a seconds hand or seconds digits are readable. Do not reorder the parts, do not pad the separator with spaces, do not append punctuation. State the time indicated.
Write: 4:51
